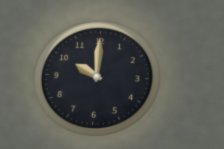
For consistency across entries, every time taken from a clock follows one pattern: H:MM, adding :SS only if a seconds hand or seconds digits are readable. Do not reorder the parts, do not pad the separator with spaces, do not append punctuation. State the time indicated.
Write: 10:00
